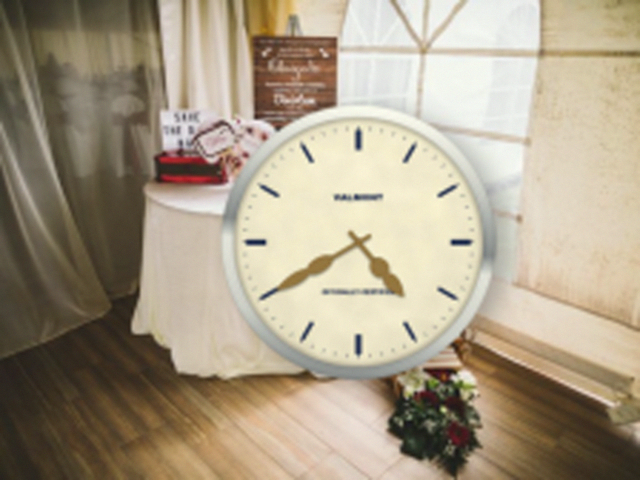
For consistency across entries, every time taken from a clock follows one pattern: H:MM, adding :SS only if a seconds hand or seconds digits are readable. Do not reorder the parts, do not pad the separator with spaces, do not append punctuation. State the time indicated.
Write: 4:40
